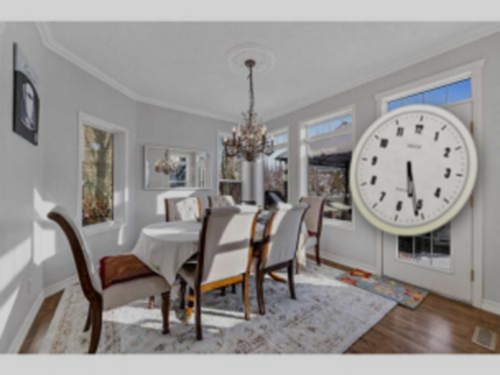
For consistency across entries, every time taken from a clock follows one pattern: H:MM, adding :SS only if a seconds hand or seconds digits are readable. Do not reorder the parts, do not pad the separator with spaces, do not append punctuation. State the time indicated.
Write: 5:26
